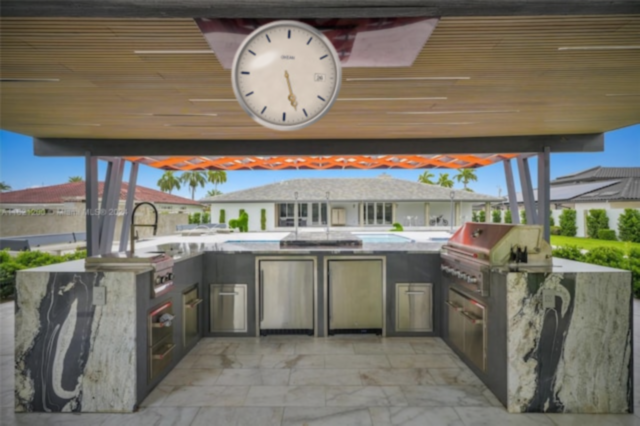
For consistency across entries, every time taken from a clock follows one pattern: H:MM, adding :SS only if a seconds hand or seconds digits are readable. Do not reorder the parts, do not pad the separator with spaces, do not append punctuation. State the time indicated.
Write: 5:27
